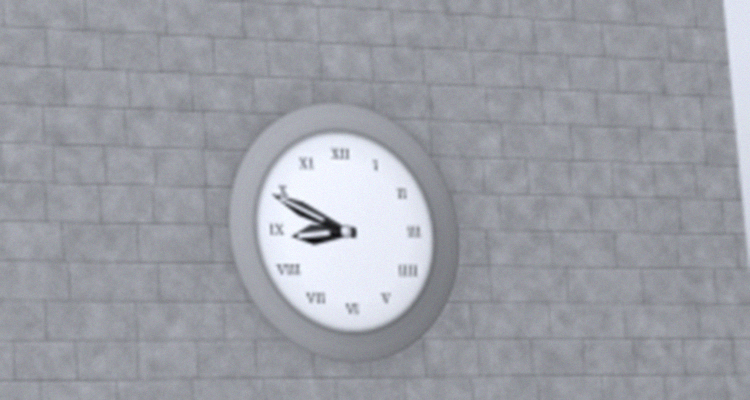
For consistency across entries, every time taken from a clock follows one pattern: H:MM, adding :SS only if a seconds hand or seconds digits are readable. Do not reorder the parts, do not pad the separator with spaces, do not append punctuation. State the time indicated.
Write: 8:49
